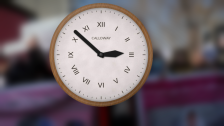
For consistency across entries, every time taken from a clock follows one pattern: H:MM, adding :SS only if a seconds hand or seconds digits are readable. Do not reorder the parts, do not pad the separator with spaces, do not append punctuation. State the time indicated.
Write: 2:52
